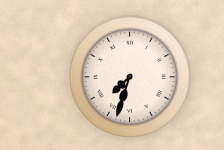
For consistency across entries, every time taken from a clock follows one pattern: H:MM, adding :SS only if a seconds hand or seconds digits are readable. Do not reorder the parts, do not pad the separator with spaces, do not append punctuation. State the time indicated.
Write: 7:33
